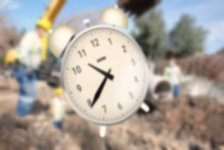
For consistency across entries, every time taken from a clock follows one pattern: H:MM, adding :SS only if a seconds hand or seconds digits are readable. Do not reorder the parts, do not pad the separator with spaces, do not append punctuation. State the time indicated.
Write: 10:39
